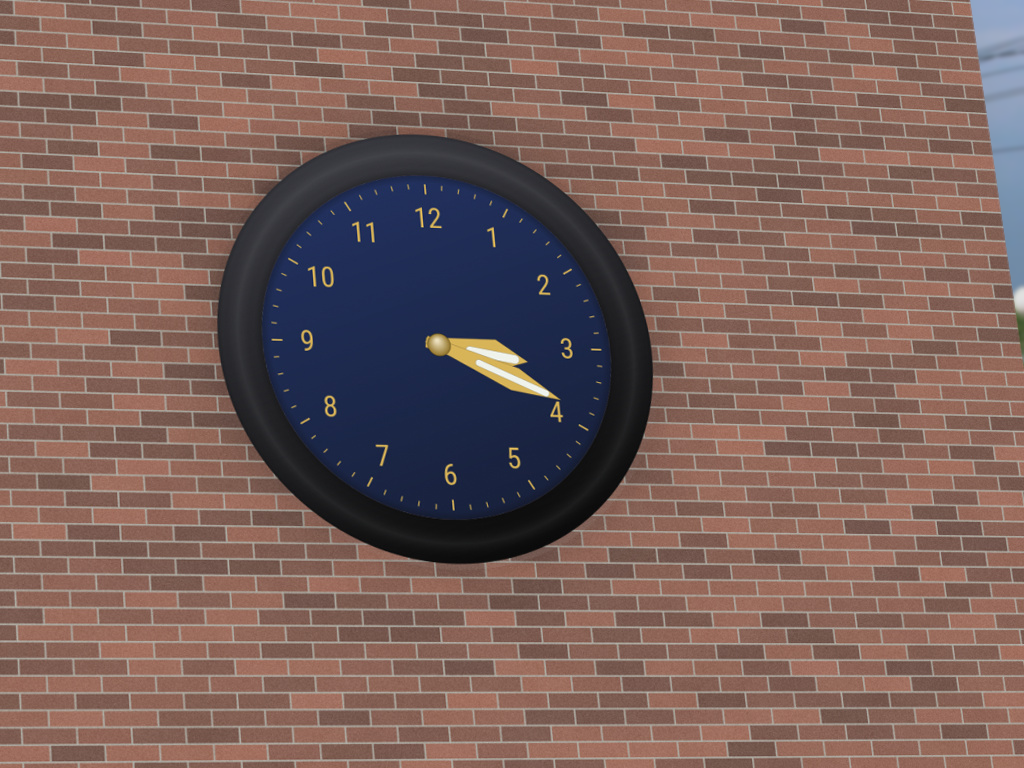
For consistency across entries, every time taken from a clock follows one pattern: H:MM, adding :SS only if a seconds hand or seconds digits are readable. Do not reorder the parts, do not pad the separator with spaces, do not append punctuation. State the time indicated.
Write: 3:19
